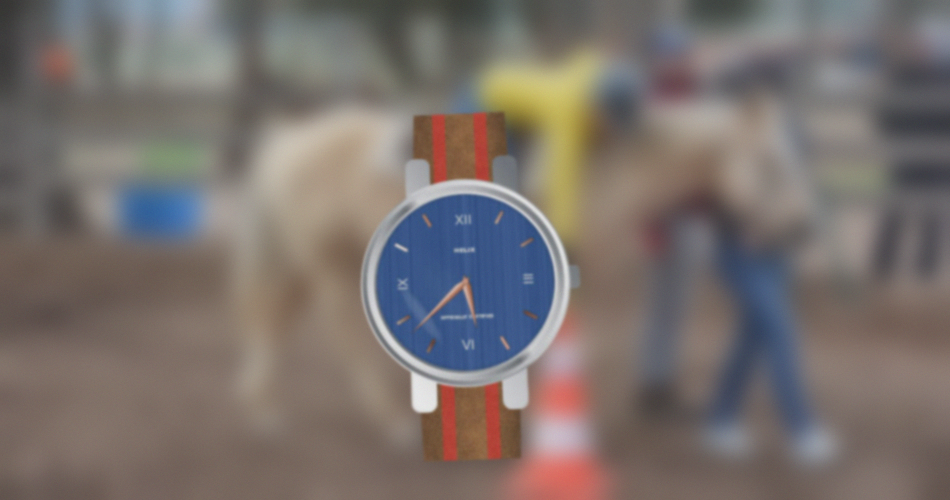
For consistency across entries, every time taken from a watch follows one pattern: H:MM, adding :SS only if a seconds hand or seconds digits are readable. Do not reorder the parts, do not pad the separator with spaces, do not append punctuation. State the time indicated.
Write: 5:38
